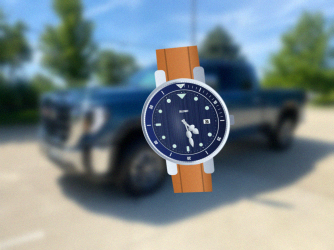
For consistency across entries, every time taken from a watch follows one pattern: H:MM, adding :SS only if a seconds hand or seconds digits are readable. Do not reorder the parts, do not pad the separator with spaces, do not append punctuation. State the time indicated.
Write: 4:28
